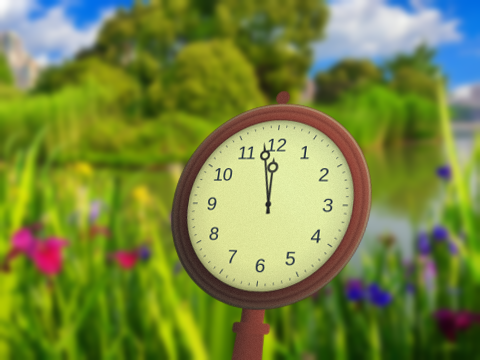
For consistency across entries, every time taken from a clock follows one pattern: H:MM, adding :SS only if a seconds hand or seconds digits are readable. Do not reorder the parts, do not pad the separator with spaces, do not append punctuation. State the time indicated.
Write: 11:58
